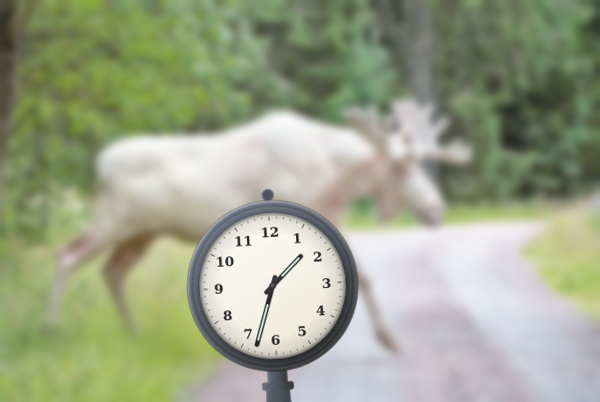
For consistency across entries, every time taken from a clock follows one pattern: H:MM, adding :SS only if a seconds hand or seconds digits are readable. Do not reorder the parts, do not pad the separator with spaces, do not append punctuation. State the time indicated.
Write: 1:33
